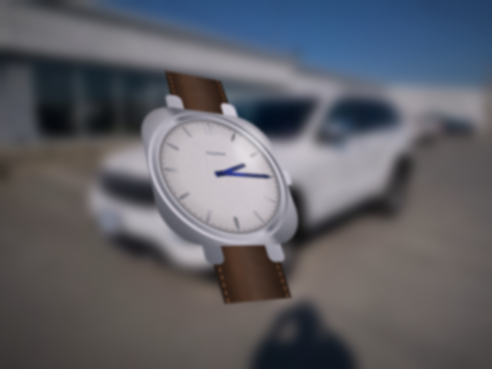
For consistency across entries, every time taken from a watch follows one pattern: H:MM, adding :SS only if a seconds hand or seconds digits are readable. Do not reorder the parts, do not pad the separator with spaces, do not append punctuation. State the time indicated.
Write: 2:15
